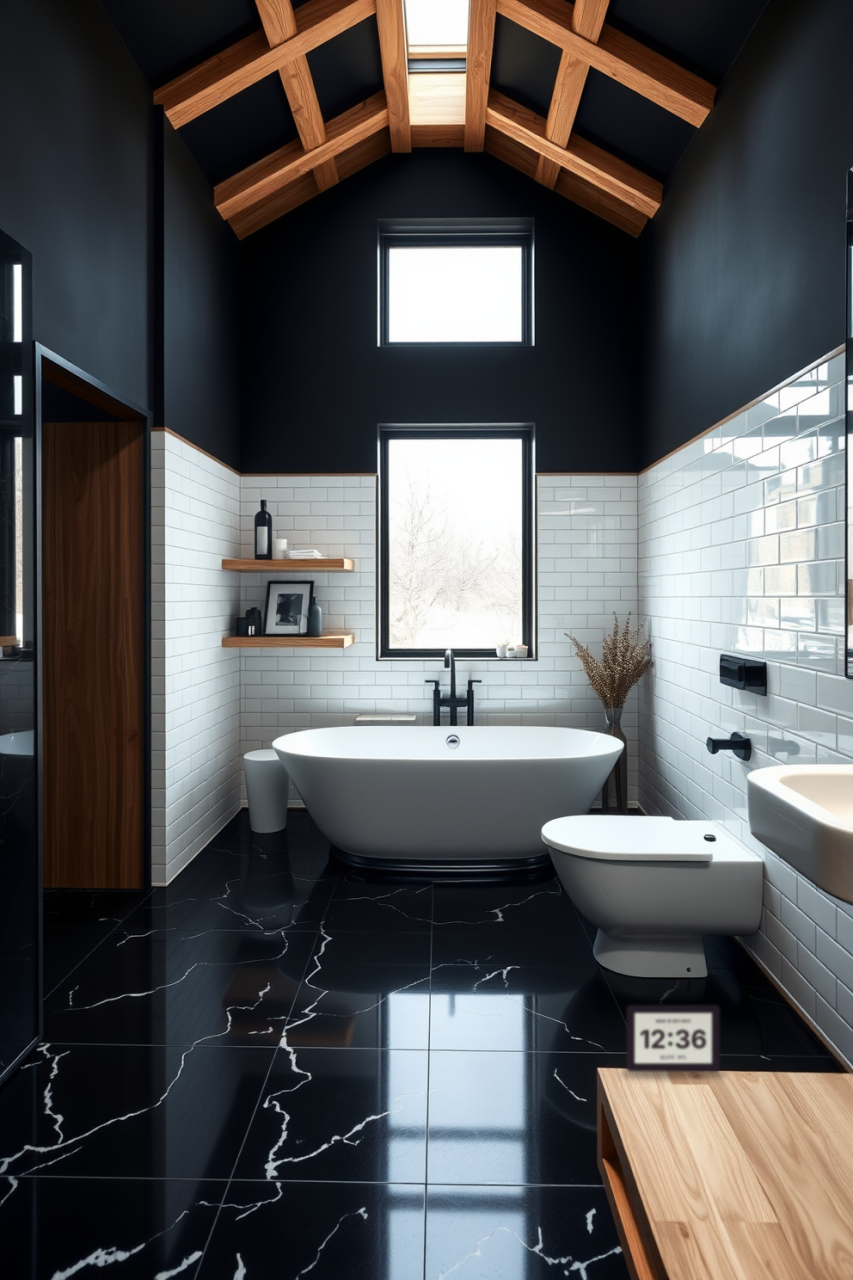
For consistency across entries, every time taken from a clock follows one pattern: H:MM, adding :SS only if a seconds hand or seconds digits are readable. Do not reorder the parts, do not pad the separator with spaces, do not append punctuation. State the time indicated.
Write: 12:36
